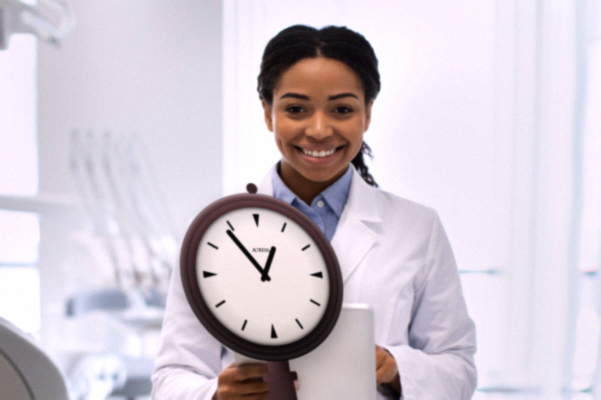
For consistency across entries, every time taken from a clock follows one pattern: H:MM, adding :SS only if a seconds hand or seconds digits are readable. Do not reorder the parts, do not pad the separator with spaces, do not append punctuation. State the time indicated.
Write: 12:54
